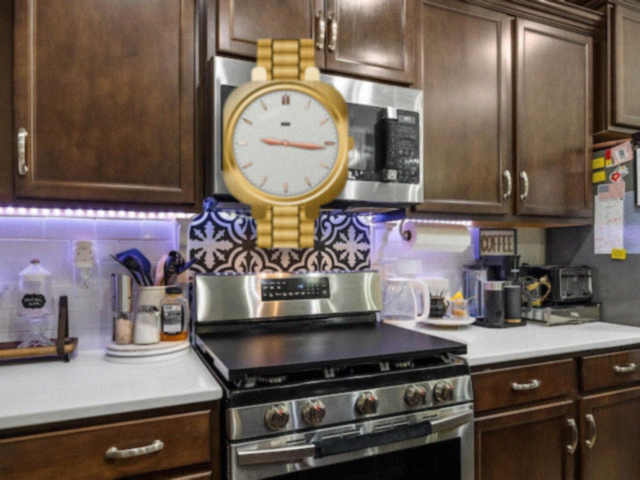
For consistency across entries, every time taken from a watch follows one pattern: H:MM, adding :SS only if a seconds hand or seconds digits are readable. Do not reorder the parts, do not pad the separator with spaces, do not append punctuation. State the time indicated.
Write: 9:16
